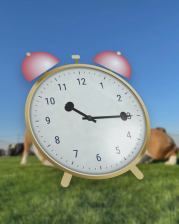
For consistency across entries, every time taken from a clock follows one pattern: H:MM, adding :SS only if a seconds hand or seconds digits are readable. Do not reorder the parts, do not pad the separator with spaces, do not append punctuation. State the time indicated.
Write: 10:15
